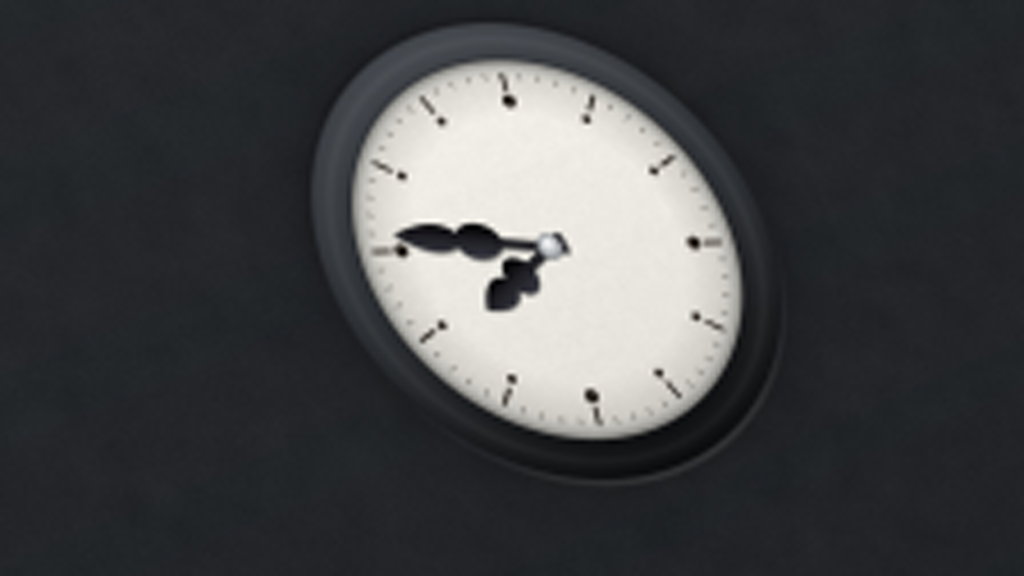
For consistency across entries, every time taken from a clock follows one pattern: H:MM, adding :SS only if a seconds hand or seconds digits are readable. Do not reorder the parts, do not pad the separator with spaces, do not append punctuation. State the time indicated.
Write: 7:46
